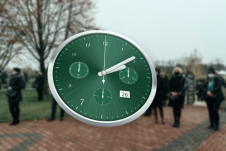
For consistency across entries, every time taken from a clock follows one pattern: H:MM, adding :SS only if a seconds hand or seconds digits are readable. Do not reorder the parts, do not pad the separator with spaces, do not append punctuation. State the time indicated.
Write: 2:09
